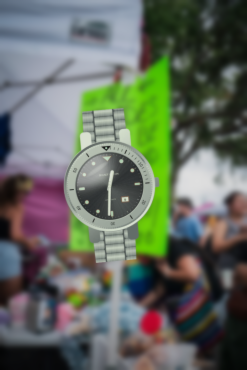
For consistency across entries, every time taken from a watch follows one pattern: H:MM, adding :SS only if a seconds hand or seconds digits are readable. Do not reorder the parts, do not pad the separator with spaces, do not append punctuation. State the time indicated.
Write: 12:31
